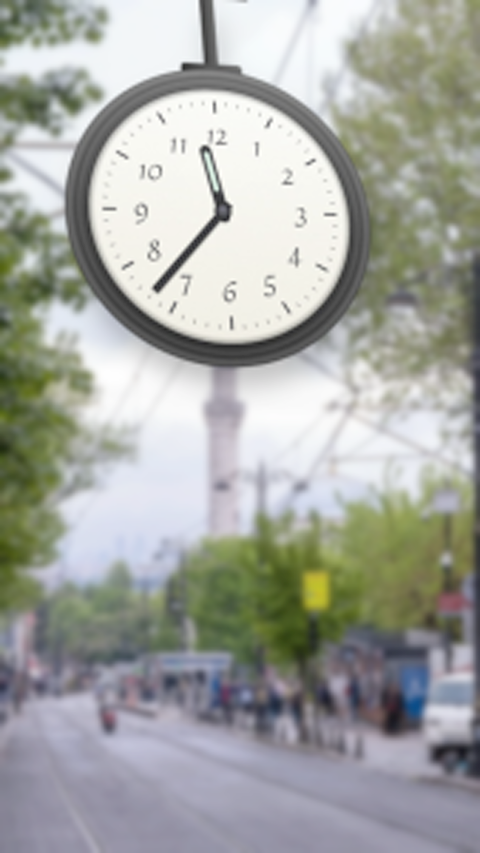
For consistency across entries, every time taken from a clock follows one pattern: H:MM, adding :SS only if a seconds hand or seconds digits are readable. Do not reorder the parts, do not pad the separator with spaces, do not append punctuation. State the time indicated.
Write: 11:37
